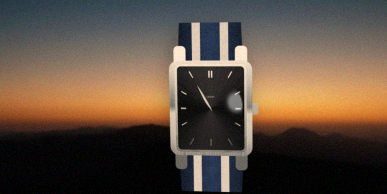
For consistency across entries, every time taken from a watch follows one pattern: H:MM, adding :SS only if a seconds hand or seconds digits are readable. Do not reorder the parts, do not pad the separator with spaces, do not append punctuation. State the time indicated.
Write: 10:55
